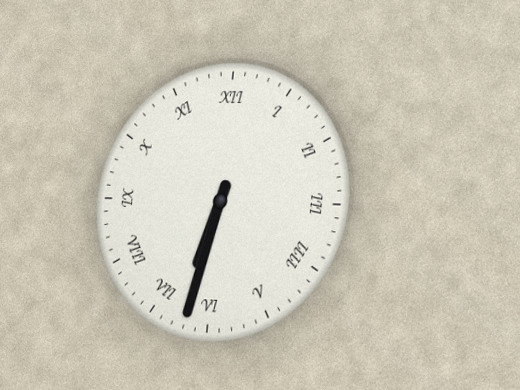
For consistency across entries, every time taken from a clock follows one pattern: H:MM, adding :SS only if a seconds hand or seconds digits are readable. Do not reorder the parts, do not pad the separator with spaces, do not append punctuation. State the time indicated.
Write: 6:32
